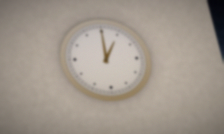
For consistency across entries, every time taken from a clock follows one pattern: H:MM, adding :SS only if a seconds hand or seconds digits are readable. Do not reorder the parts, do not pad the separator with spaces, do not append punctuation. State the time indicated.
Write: 1:00
